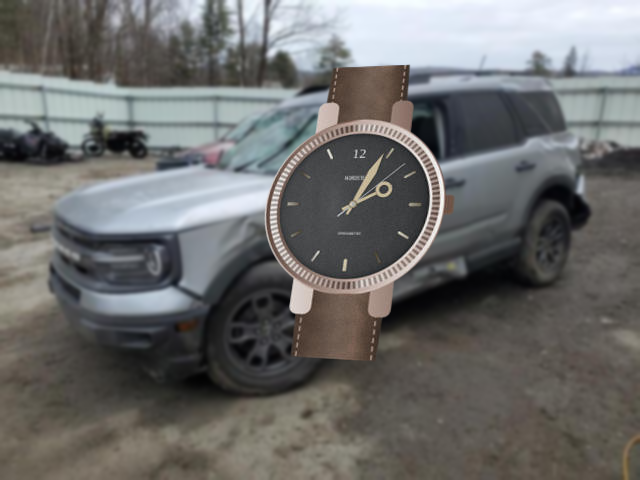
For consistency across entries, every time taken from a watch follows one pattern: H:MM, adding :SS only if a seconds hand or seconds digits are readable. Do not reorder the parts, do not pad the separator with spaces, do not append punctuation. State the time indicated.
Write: 2:04:08
